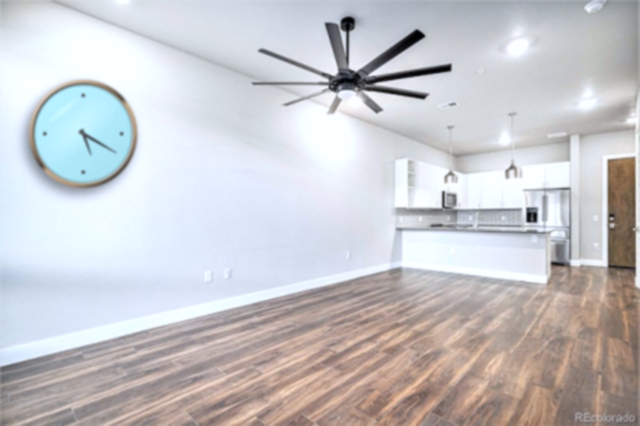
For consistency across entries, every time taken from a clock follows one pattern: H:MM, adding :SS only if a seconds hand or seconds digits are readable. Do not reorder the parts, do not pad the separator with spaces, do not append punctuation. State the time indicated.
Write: 5:20
